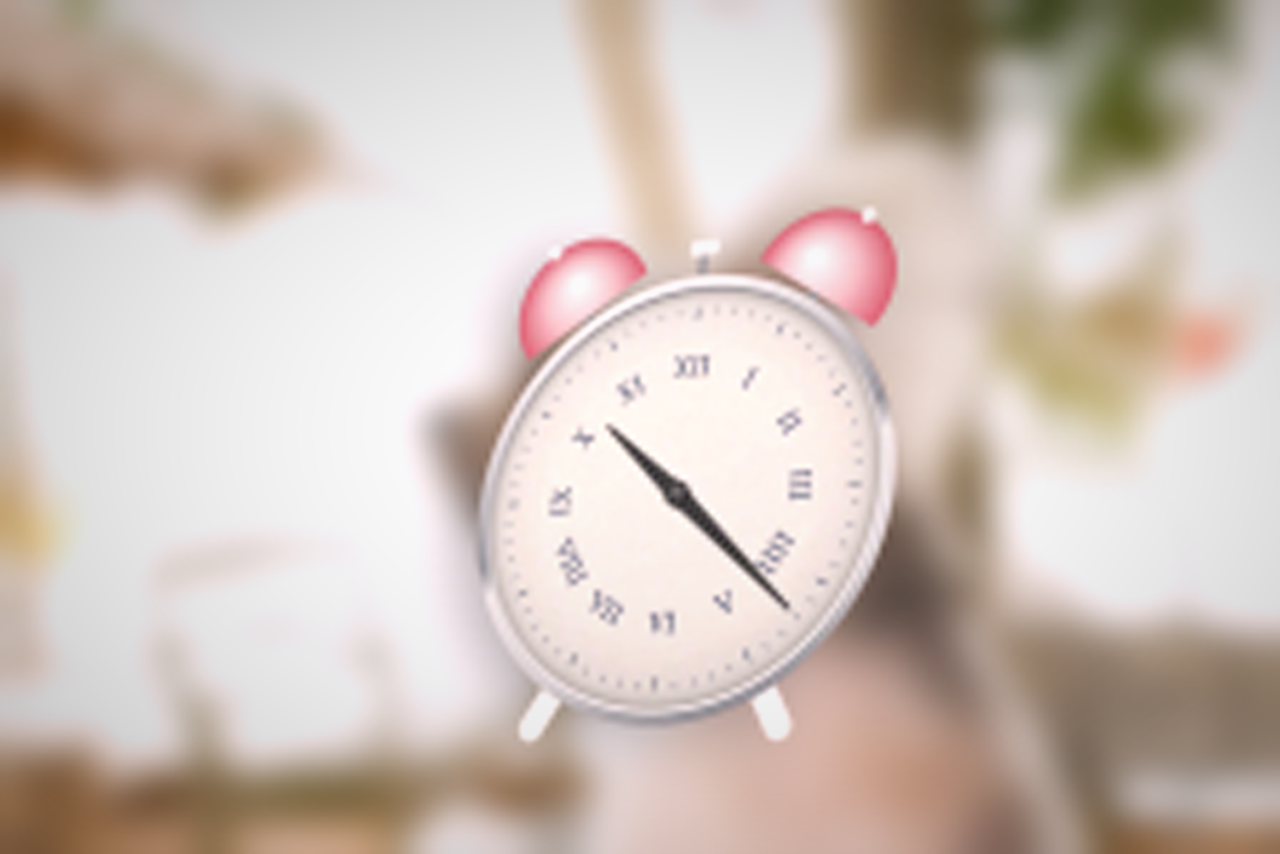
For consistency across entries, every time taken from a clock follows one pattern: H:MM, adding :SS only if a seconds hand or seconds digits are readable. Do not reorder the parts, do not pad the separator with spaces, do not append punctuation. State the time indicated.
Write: 10:22
